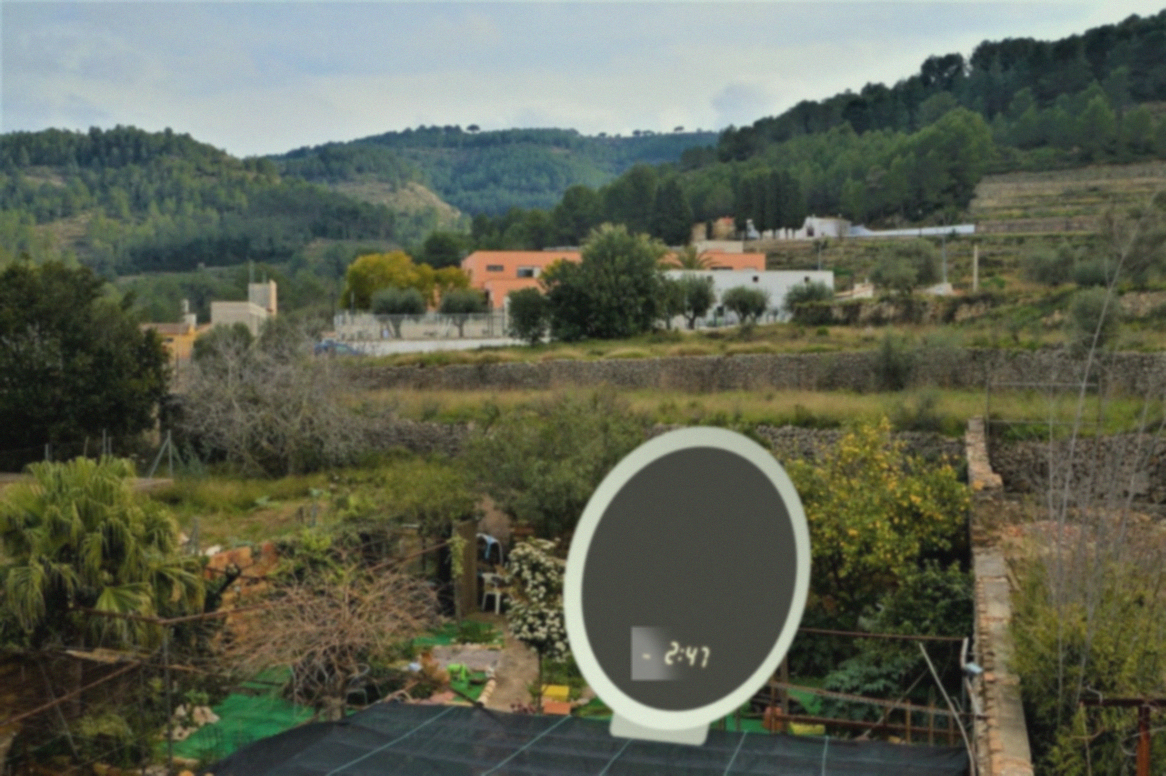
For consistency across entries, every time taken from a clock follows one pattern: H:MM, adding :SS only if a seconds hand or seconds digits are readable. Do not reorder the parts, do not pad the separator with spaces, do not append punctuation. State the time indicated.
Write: 2:47
